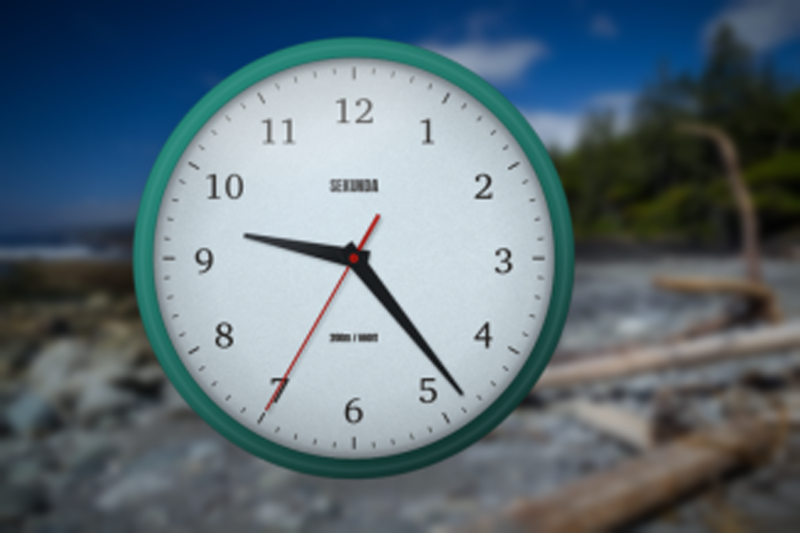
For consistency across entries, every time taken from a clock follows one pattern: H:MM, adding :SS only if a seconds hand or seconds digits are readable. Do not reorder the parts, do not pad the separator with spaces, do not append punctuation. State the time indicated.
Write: 9:23:35
